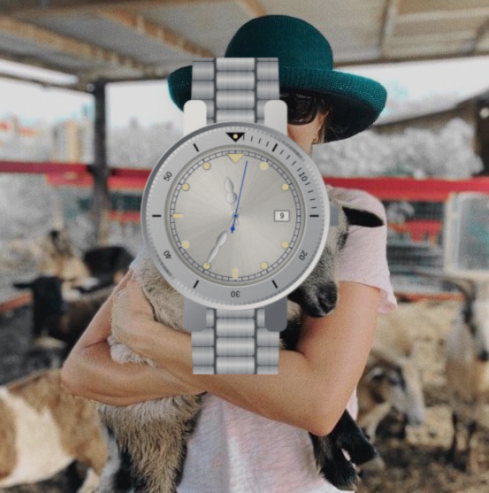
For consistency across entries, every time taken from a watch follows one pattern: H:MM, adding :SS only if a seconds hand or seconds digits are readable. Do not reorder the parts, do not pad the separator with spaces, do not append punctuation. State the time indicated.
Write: 11:35:02
